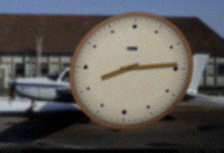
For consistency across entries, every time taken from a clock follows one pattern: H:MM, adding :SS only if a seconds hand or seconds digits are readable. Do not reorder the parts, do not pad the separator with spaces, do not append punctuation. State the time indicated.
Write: 8:14
